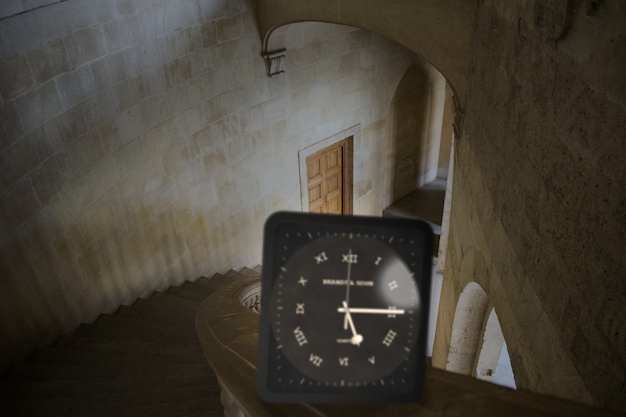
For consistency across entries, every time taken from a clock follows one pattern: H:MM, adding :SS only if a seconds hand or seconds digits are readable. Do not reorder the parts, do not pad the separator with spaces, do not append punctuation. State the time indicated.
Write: 5:15:00
